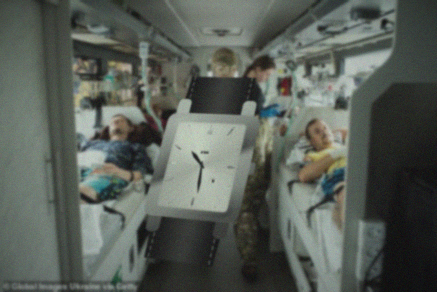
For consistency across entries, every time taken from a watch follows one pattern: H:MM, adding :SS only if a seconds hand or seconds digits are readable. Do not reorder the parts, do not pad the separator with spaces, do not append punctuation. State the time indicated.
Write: 10:29
